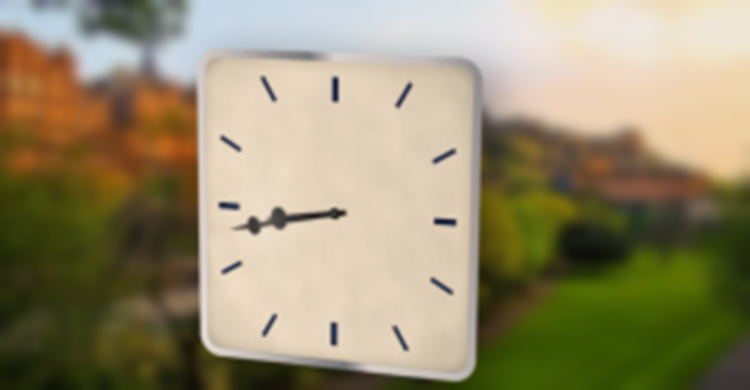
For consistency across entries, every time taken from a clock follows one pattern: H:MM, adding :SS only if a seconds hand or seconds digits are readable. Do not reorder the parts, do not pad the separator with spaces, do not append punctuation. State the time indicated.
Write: 8:43
